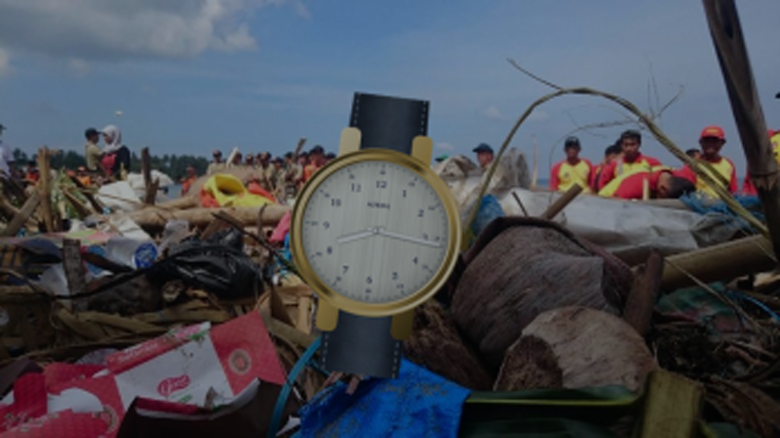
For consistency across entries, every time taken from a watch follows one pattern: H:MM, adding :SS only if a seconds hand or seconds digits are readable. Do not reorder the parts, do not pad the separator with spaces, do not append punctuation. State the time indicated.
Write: 8:16
